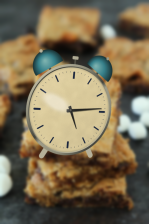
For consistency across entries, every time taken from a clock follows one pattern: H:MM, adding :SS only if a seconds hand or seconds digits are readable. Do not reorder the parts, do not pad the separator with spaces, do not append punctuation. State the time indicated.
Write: 5:14
